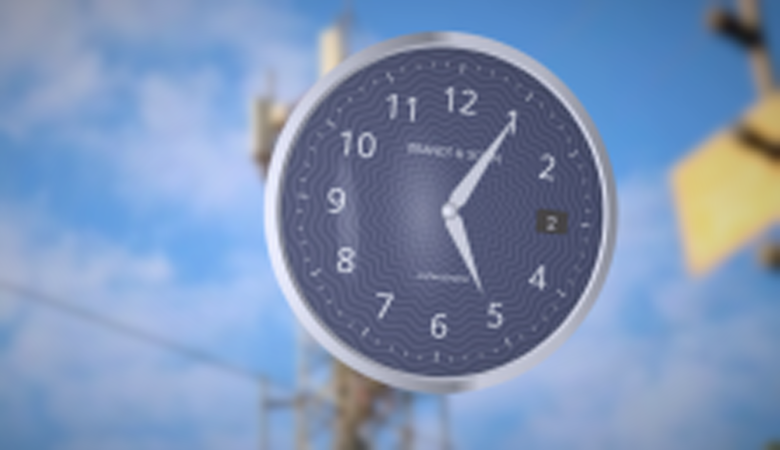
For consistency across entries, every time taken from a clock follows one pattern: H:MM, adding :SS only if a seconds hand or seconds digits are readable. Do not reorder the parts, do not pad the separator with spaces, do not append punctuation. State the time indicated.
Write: 5:05
